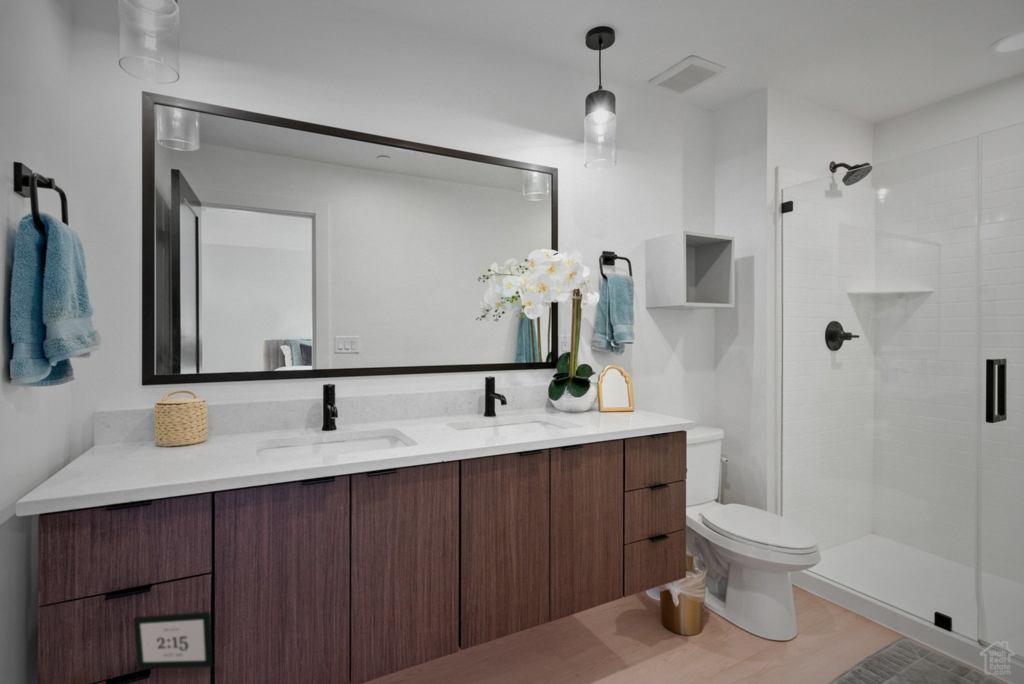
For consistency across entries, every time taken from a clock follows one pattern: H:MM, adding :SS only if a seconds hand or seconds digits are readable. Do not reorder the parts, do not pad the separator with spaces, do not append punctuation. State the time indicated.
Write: 2:15
